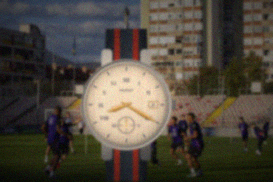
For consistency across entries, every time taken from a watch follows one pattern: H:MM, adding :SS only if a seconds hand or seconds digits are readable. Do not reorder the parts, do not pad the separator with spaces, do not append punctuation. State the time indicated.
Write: 8:20
